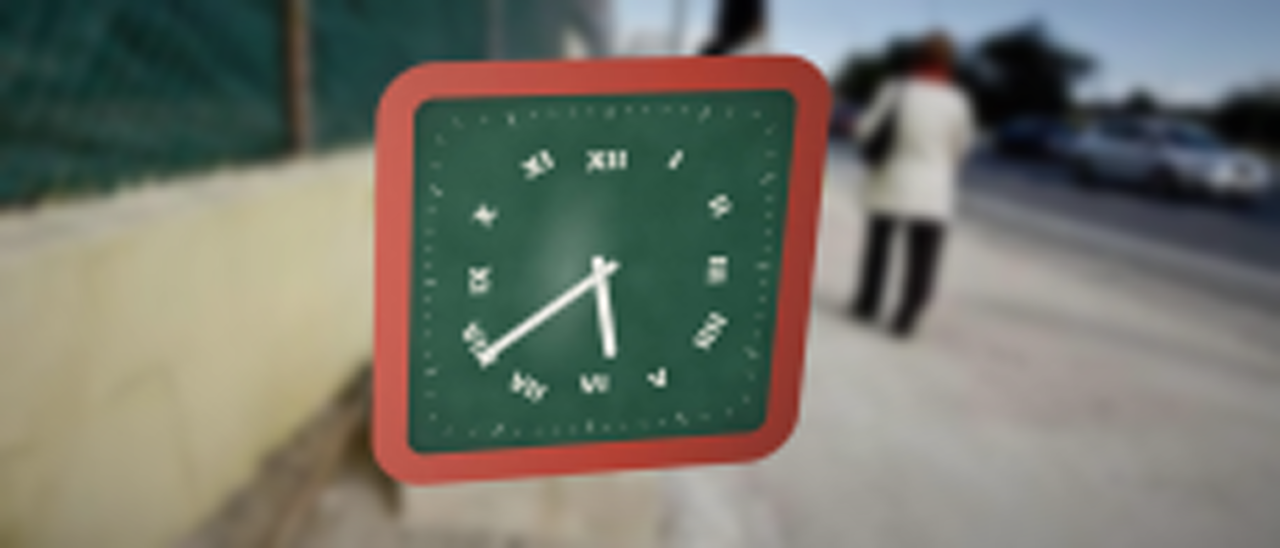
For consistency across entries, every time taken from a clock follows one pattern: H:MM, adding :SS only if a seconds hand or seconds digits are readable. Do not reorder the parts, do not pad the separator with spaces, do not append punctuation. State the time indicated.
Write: 5:39
